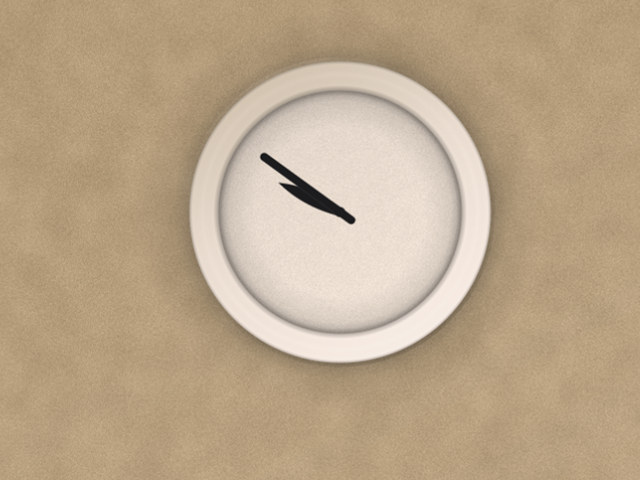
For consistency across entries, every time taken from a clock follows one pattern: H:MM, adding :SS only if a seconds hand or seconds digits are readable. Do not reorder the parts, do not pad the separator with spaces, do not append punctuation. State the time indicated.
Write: 9:51
